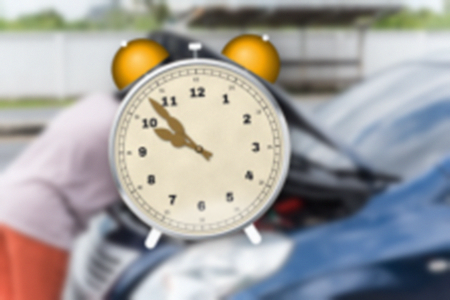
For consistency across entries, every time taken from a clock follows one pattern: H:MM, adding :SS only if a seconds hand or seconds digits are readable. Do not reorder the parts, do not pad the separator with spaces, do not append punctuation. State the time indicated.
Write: 9:53
